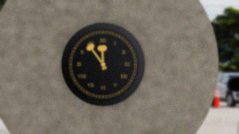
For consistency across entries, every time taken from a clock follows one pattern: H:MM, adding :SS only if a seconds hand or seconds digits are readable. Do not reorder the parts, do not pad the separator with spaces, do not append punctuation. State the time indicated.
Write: 11:54
